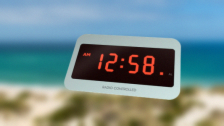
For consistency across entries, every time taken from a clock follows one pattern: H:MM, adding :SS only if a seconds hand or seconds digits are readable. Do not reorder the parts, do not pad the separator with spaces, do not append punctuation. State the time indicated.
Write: 12:58
